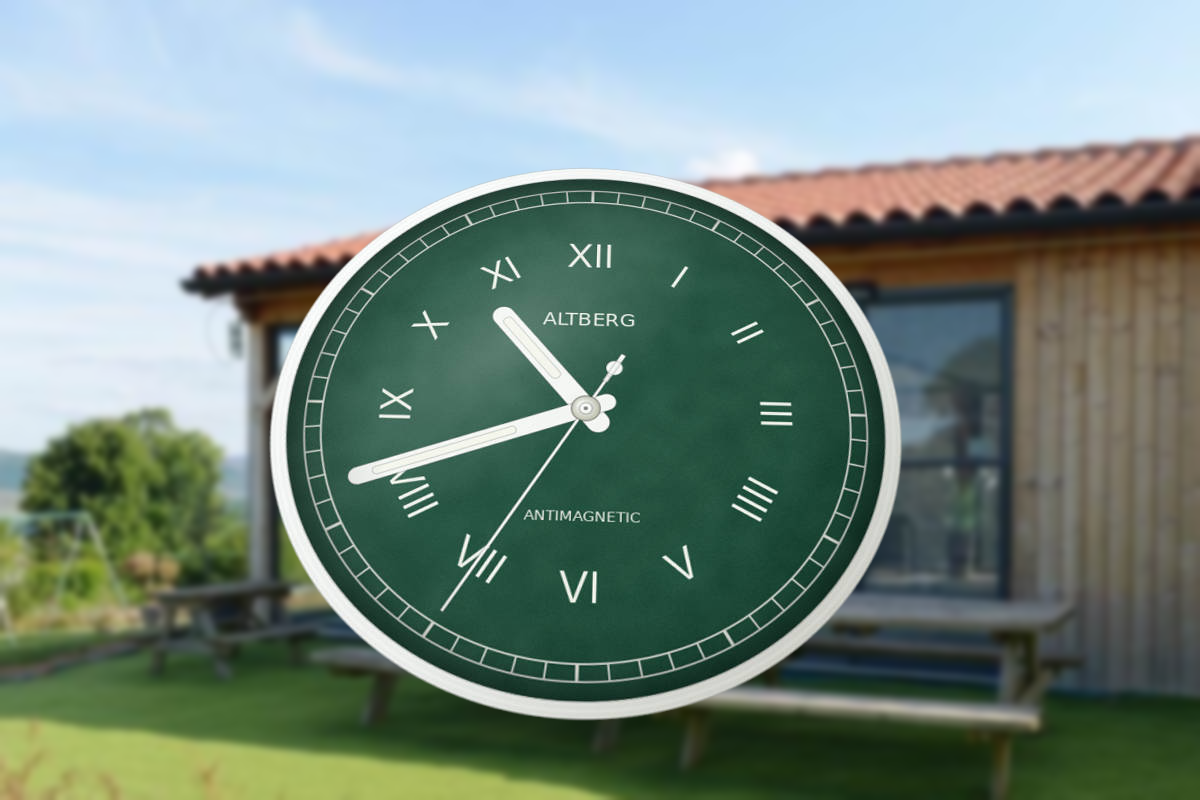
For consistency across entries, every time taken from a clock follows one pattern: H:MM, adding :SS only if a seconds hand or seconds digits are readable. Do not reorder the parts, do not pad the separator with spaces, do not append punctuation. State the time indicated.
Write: 10:41:35
